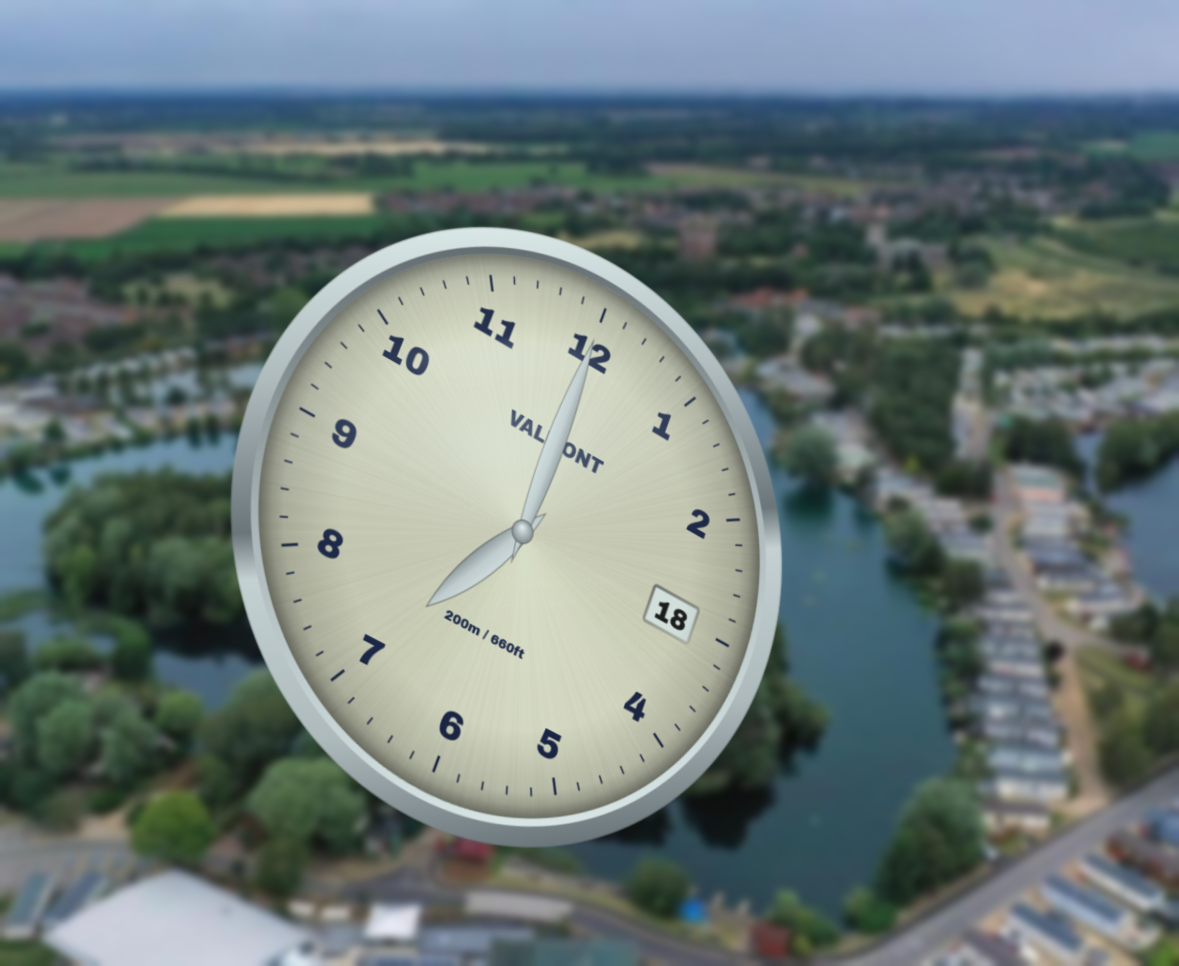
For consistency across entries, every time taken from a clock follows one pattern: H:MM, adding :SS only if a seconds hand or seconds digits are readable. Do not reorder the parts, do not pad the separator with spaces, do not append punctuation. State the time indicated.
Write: 7:00
